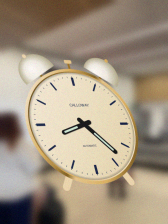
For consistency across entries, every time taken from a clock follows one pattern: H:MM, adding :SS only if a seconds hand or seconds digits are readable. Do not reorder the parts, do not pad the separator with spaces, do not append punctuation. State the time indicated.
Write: 8:23
